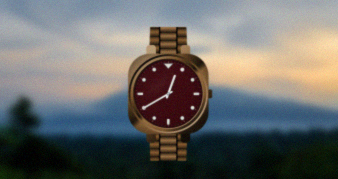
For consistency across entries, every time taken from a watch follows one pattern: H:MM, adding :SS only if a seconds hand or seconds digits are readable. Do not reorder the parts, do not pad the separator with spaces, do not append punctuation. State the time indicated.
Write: 12:40
